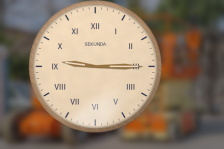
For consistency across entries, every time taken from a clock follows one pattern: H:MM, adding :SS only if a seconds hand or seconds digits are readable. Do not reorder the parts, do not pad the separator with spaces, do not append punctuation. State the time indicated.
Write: 9:15
